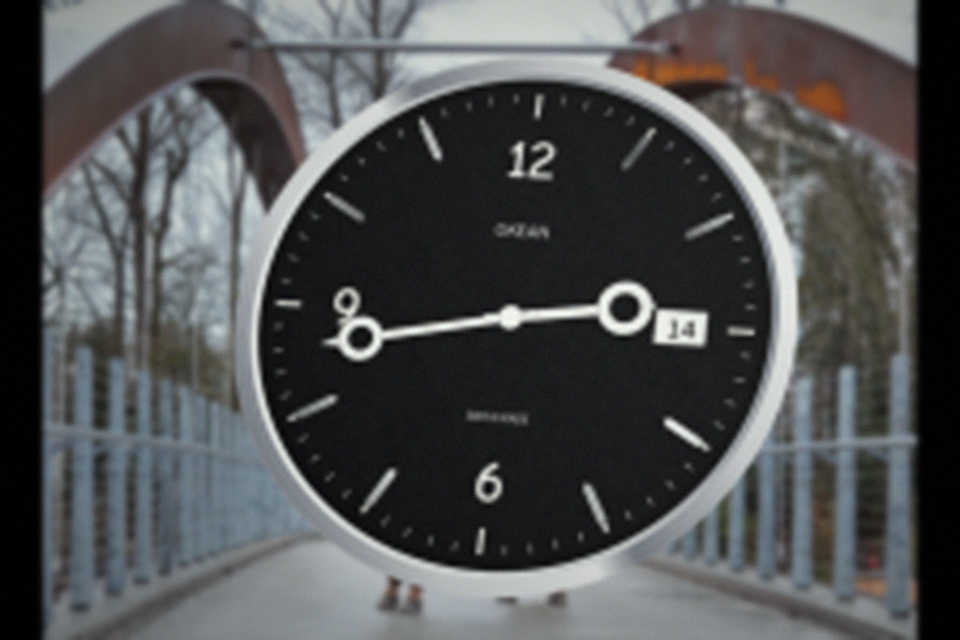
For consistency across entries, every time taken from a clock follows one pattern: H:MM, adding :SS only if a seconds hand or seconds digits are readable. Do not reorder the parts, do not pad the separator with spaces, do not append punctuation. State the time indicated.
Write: 2:43
